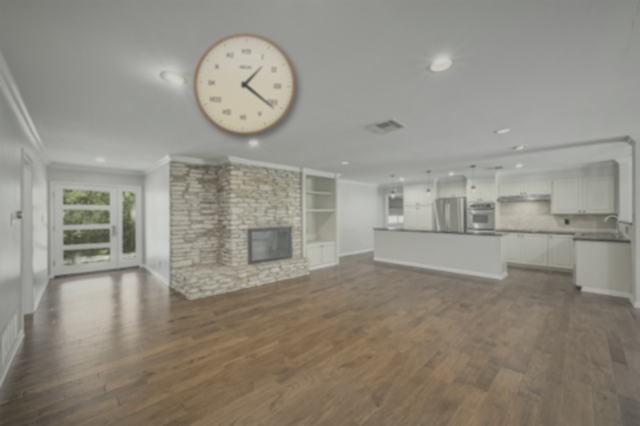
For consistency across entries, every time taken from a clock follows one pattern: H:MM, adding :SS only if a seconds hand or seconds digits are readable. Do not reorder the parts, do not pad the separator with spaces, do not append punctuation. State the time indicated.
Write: 1:21
